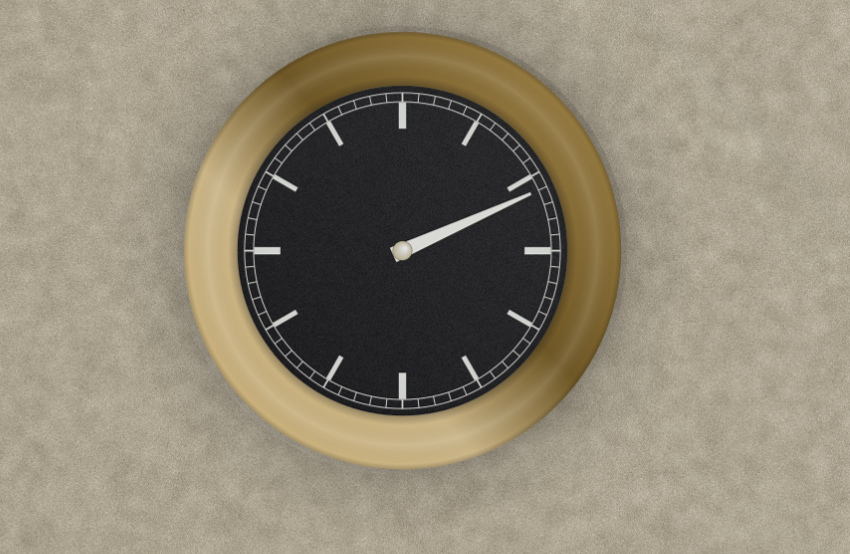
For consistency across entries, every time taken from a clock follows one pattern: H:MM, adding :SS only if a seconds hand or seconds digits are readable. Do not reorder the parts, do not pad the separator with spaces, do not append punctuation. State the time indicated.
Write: 2:11
